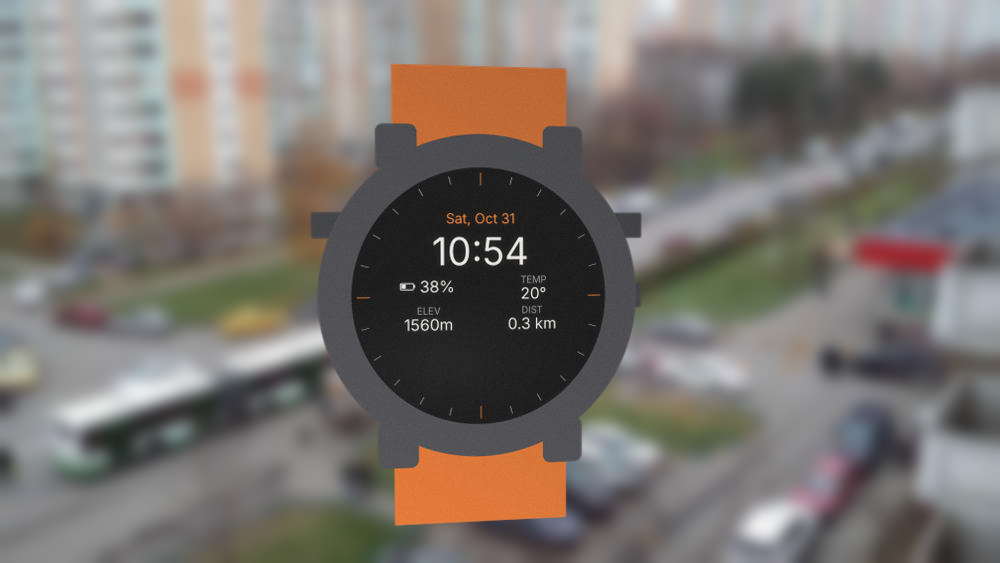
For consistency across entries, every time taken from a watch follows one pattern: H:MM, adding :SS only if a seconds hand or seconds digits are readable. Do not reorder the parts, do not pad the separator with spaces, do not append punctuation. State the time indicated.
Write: 10:54
